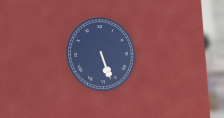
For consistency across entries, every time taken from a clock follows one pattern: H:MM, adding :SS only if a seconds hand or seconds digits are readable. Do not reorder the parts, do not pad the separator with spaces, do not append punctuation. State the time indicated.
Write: 5:27
